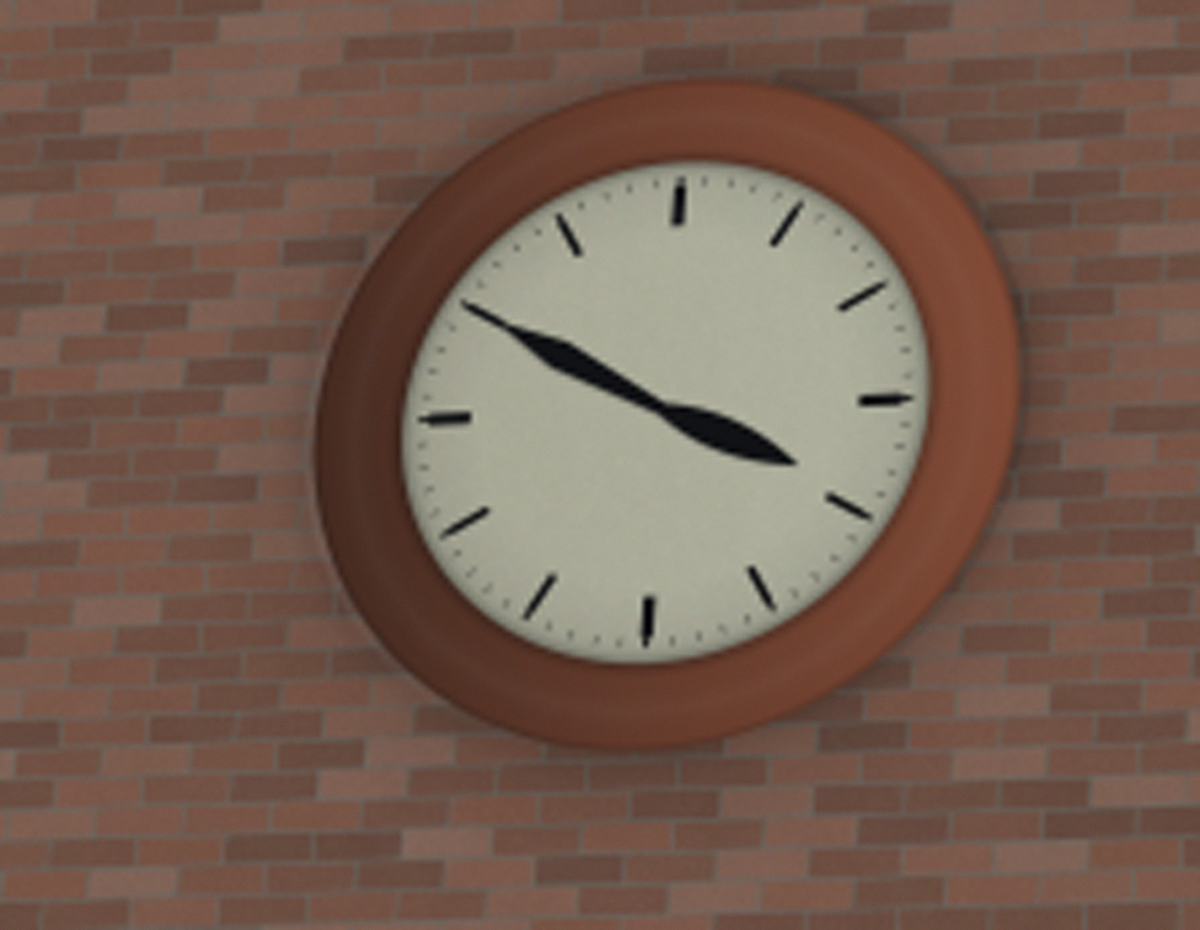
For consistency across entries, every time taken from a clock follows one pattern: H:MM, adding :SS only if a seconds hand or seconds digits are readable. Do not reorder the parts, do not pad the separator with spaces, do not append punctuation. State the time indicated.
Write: 3:50
